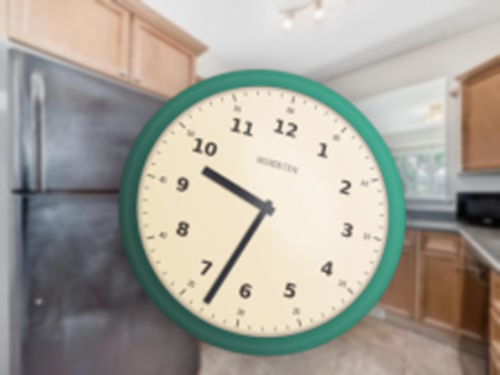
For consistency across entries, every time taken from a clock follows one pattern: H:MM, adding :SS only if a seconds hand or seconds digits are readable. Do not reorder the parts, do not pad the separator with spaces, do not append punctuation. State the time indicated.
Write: 9:33
